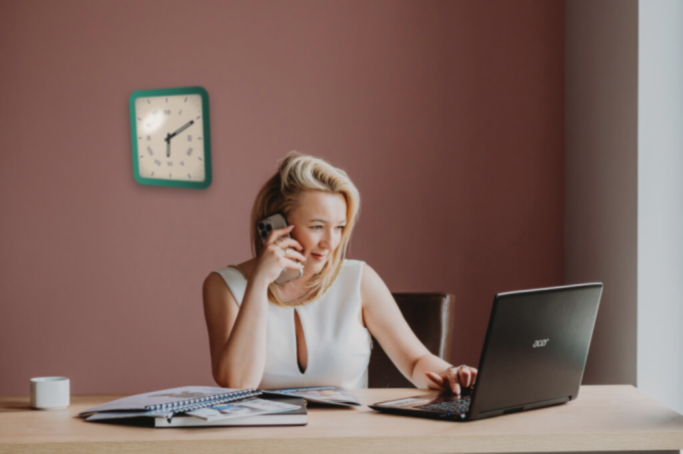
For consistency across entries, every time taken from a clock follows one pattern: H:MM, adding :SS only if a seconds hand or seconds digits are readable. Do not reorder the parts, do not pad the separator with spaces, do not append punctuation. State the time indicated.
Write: 6:10
